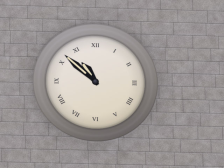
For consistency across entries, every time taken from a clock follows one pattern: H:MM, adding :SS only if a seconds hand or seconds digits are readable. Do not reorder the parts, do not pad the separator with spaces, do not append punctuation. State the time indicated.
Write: 10:52
